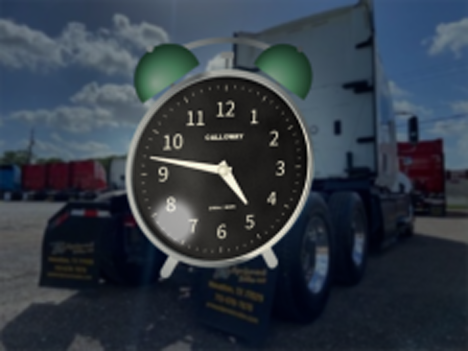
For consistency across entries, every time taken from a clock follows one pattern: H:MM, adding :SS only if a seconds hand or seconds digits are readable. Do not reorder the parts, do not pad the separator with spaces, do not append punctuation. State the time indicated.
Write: 4:47
